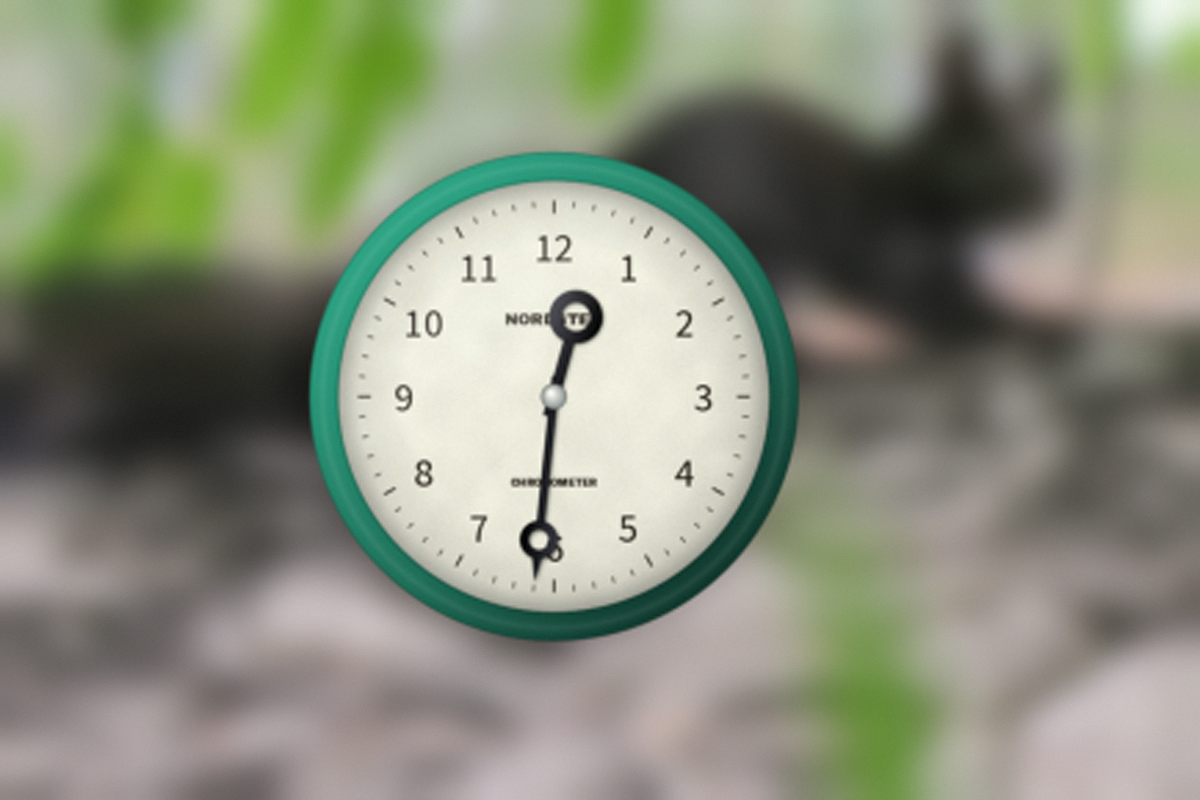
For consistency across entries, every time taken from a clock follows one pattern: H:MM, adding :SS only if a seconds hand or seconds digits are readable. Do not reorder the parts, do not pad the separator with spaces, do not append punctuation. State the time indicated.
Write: 12:31
